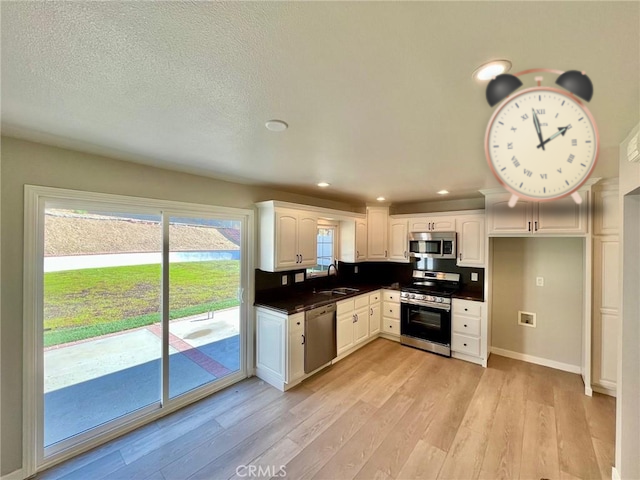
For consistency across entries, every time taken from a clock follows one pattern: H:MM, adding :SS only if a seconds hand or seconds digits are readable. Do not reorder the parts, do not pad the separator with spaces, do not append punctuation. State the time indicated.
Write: 1:58
